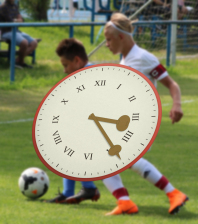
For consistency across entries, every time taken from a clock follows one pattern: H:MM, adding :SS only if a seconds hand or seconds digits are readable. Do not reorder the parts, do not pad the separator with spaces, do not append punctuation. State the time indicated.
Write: 3:24
